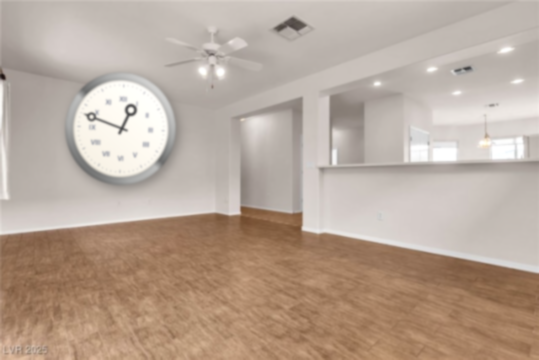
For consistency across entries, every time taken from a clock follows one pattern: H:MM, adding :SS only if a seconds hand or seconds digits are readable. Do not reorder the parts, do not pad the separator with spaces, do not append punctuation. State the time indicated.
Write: 12:48
